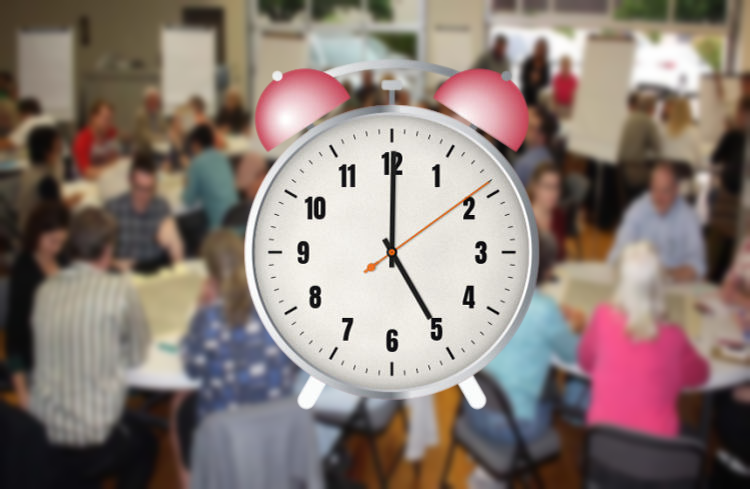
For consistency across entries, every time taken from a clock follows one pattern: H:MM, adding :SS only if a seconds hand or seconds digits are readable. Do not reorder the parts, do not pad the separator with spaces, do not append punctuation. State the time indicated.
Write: 5:00:09
